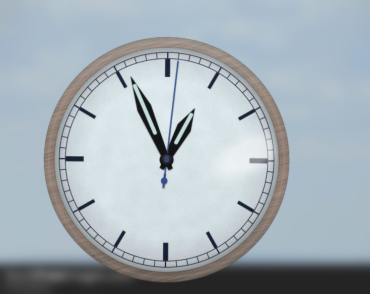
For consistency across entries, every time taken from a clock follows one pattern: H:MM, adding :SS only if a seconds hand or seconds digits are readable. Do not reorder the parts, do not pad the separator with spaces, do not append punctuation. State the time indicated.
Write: 12:56:01
